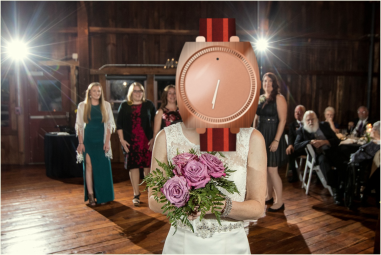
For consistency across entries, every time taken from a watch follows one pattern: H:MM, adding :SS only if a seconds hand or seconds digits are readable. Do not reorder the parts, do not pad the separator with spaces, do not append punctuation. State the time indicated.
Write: 6:32
